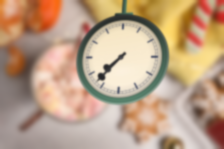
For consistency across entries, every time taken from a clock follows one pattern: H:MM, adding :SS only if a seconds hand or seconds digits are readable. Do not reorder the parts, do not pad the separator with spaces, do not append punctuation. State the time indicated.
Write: 7:37
